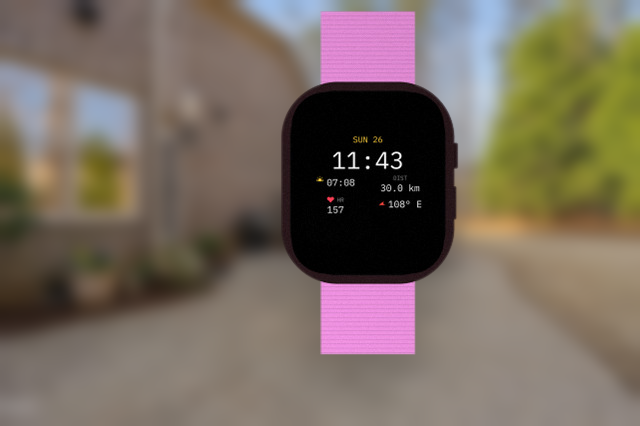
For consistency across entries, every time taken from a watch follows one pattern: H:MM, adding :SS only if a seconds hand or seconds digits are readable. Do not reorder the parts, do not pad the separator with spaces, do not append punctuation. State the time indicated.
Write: 11:43
